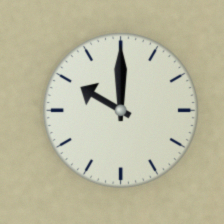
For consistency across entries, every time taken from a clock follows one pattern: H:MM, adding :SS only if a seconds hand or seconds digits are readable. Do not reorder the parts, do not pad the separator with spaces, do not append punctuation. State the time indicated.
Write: 10:00
